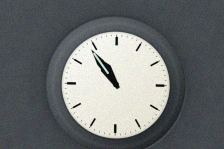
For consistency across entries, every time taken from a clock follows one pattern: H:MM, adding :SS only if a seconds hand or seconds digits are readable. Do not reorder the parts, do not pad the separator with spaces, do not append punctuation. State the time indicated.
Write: 10:54
